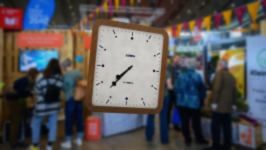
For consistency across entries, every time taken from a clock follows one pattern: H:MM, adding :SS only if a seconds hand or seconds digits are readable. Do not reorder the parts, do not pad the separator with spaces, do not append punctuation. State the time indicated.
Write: 7:37
